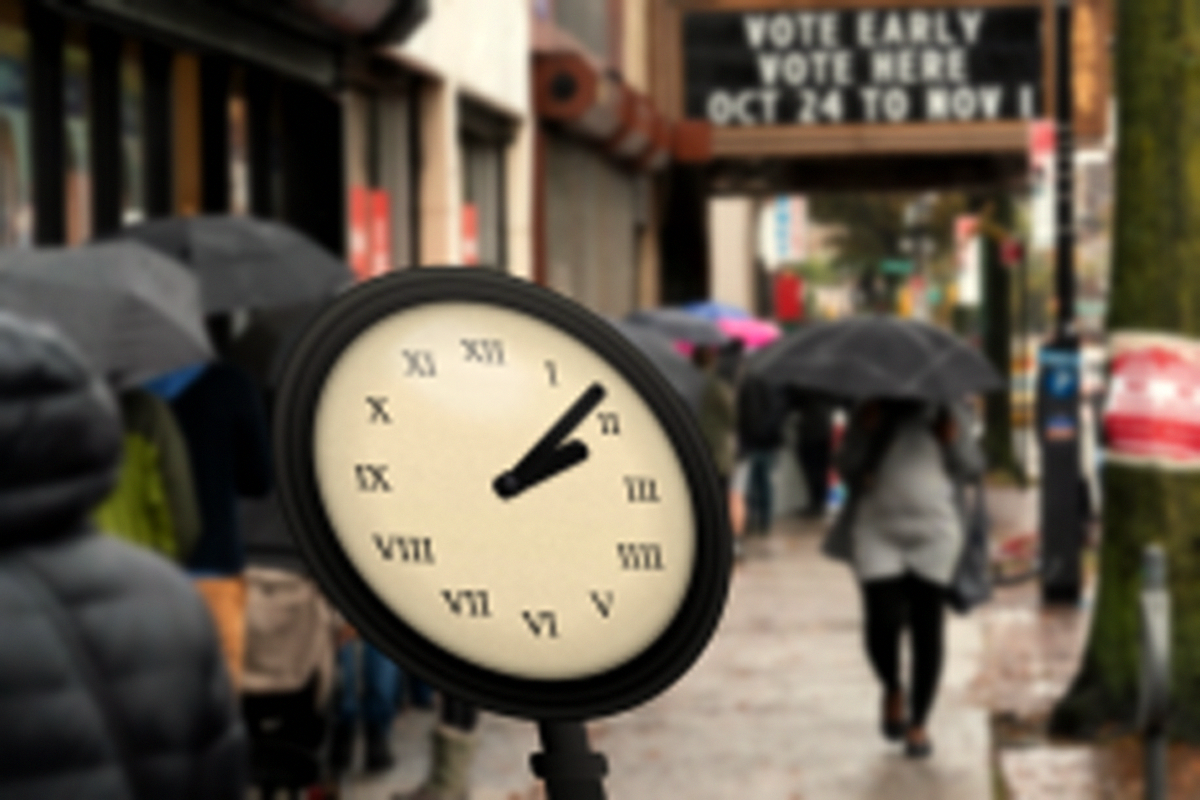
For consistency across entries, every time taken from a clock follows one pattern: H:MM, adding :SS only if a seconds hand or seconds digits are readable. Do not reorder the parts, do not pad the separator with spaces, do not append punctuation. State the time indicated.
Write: 2:08
